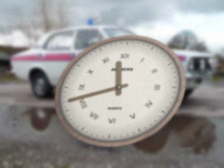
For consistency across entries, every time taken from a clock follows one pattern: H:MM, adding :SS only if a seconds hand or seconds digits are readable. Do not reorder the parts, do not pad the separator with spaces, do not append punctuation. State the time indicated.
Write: 11:42
